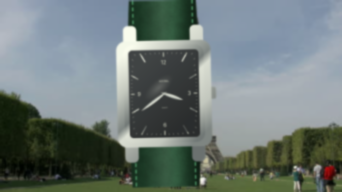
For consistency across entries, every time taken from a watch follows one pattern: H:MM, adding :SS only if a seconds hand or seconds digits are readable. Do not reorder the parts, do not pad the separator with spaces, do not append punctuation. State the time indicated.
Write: 3:39
